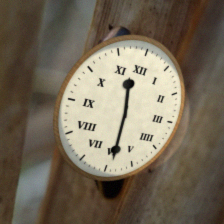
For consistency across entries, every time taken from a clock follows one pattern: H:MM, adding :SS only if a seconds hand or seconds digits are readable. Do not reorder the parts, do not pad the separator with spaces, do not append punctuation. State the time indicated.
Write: 11:29
